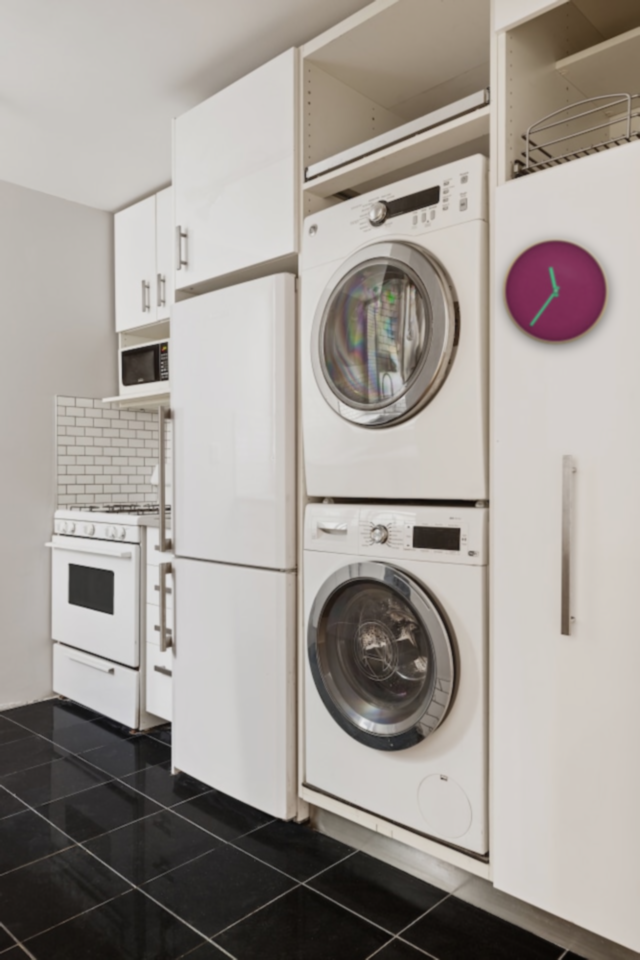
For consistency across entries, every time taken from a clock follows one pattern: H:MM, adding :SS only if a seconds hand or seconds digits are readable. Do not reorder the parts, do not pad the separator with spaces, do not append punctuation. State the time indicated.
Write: 11:36
